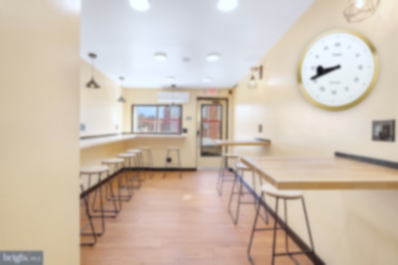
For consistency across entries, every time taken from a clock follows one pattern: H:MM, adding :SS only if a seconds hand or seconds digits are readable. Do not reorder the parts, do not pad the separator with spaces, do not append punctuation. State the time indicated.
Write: 8:41
